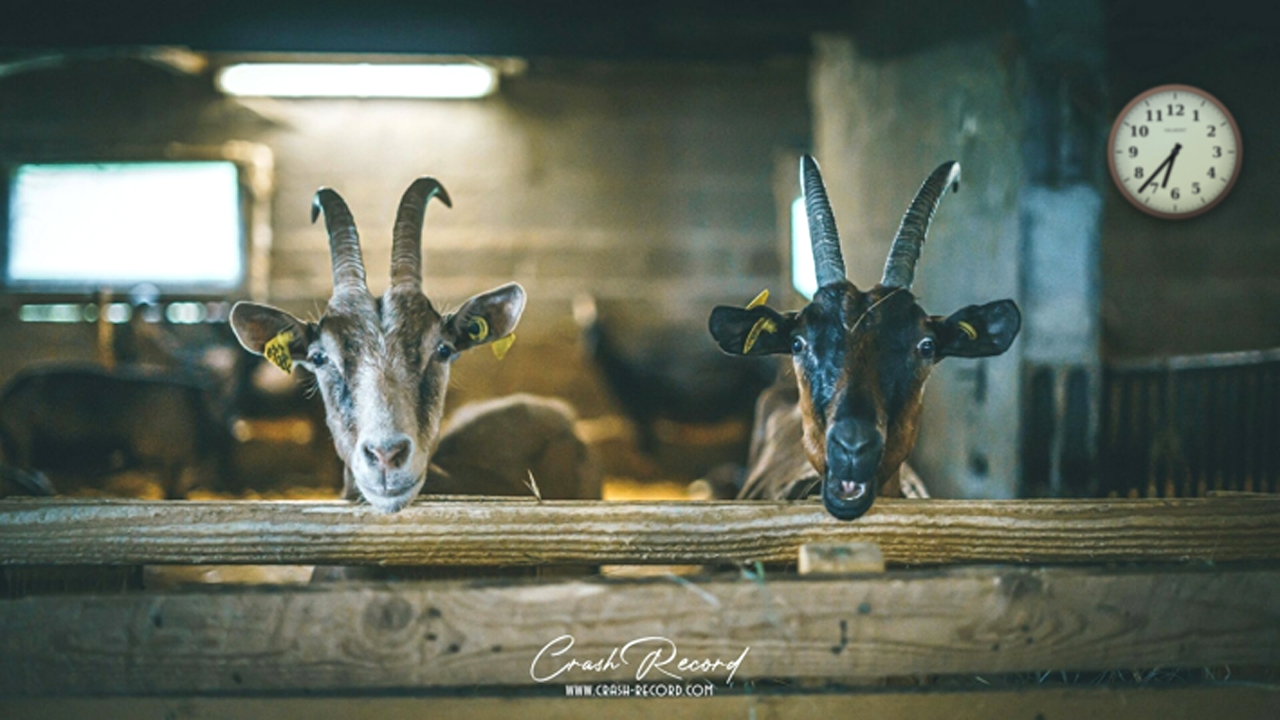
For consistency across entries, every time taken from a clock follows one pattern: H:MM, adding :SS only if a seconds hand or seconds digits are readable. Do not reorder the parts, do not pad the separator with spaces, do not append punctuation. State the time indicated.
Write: 6:37
